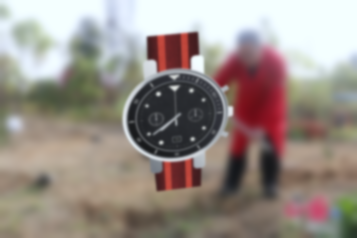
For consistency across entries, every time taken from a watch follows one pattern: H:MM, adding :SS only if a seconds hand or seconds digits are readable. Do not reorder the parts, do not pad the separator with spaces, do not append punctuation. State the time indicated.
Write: 7:39
